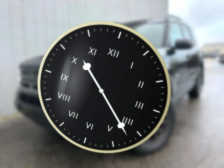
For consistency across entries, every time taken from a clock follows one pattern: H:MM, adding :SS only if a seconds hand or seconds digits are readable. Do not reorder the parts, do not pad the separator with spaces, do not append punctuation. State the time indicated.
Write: 10:22
